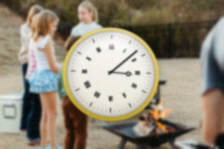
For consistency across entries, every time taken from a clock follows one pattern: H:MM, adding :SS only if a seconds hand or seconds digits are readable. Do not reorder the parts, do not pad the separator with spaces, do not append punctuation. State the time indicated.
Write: 3:08
